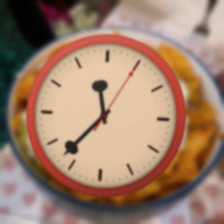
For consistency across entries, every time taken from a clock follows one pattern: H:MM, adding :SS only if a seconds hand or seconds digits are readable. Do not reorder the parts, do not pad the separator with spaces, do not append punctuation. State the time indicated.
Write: 11:37:05
